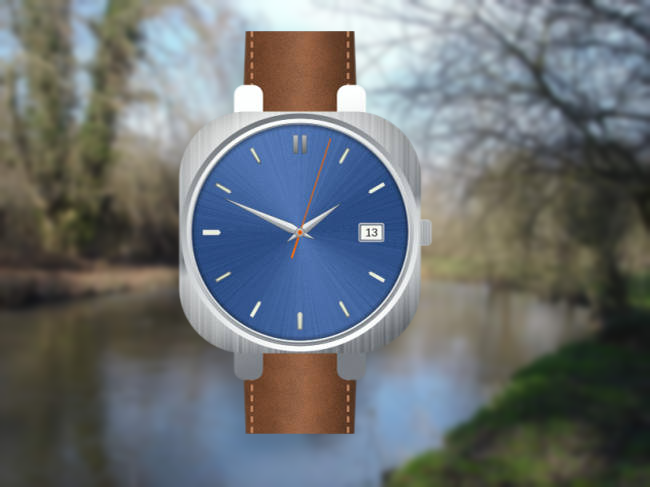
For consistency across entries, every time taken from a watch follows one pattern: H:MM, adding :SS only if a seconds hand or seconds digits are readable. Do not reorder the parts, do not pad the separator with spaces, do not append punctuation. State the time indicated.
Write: 1:49:03
